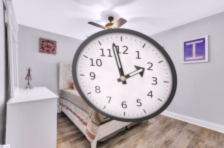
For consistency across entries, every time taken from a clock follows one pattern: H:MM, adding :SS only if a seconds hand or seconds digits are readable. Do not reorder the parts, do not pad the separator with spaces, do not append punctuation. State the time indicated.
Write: 1:58
